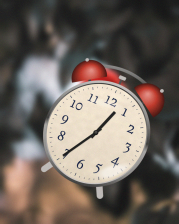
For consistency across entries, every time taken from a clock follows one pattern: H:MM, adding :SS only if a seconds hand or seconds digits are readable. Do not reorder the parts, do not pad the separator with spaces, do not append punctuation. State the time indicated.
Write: 12:35
